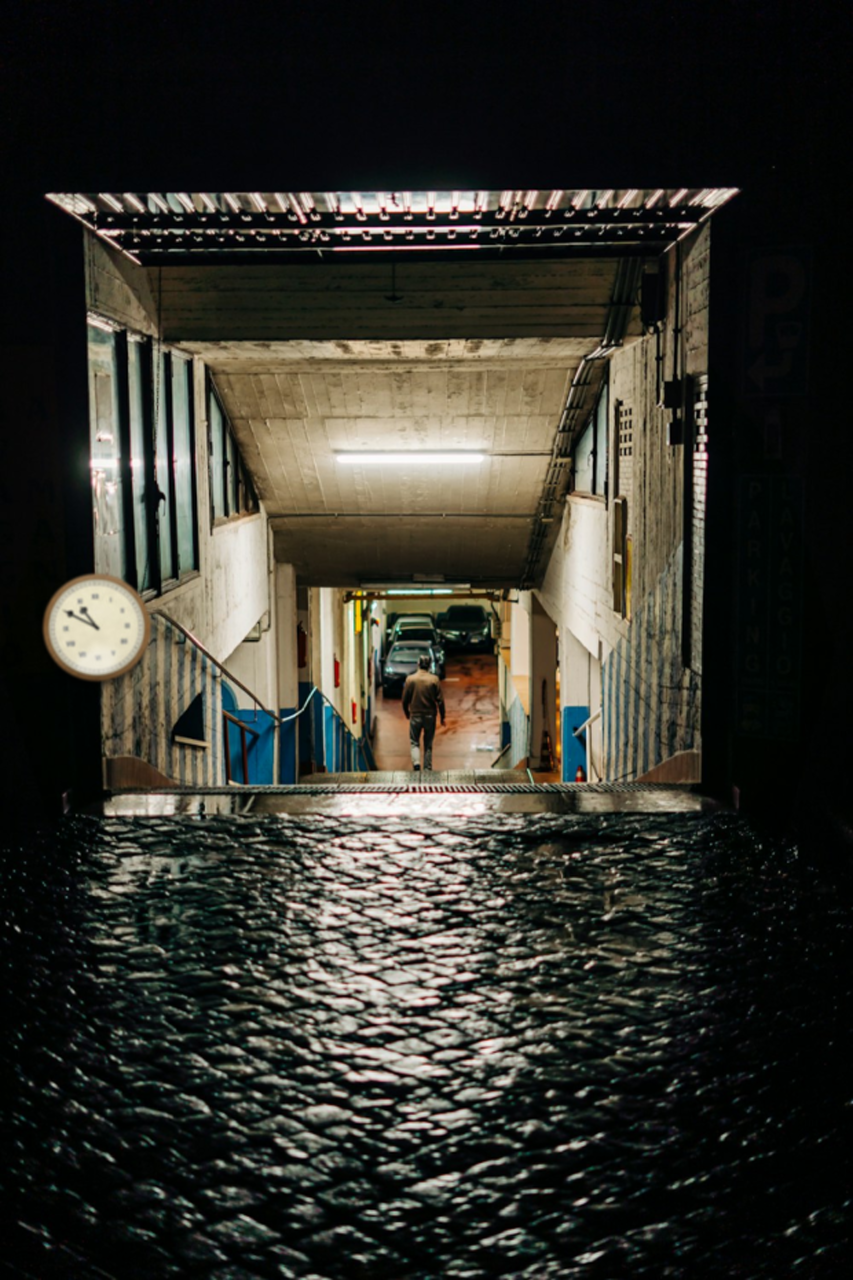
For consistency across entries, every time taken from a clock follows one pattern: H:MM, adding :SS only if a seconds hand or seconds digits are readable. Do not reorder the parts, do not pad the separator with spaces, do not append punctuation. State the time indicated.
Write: 10:50
